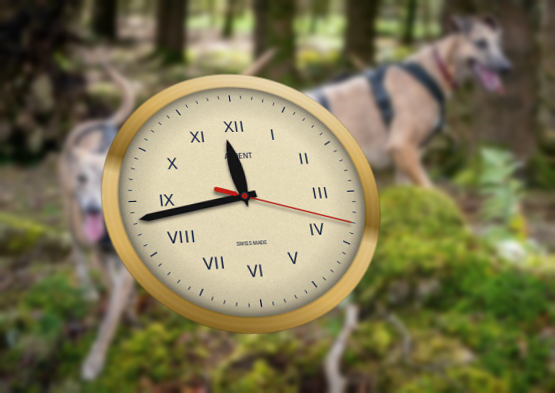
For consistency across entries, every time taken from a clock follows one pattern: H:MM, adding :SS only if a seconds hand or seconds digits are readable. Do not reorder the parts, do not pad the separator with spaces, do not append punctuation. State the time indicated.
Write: 11:43:18
